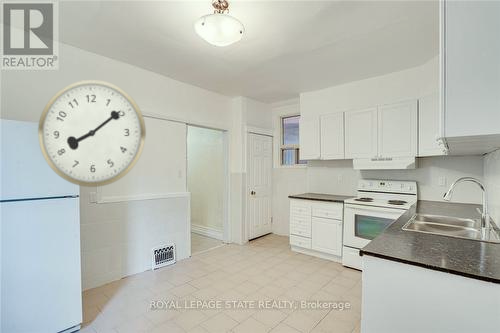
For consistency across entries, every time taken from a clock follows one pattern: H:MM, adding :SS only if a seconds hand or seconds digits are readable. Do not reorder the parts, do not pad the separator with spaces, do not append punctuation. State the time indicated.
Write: 8:09
